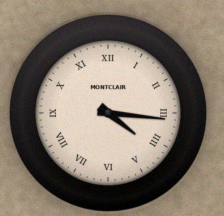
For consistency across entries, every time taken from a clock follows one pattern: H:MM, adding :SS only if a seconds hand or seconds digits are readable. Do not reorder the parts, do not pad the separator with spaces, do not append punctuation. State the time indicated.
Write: 4:16
